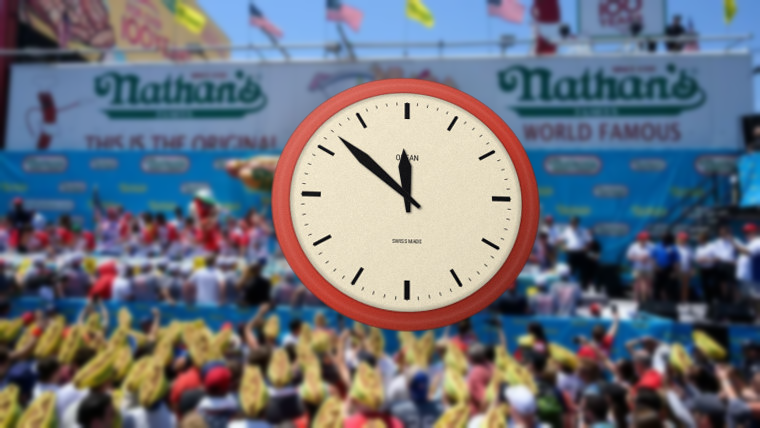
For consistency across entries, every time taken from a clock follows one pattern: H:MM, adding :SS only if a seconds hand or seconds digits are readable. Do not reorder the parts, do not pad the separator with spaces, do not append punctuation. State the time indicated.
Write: 11:52
